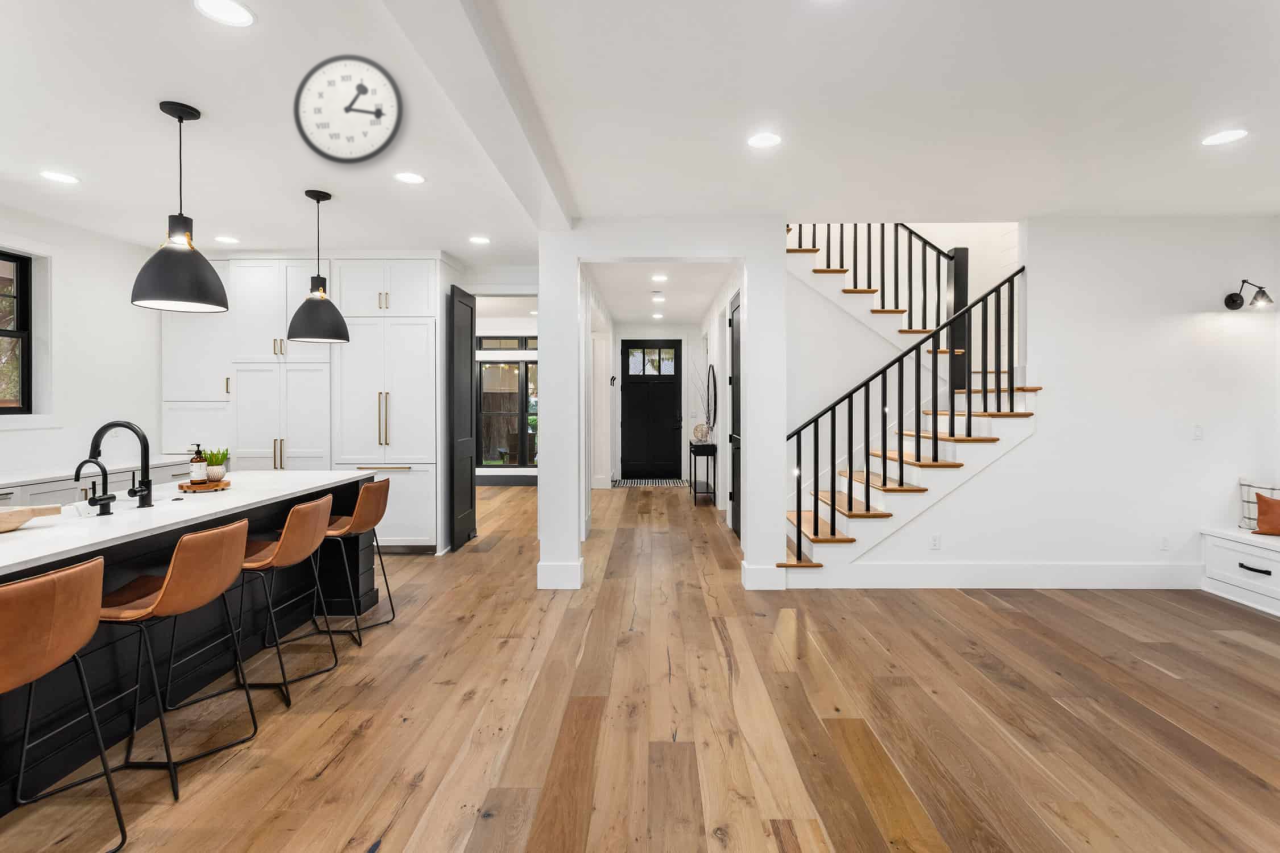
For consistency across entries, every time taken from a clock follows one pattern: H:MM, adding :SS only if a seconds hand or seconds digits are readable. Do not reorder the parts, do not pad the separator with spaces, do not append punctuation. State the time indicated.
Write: 1:17
